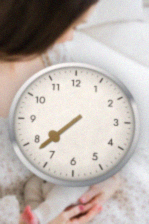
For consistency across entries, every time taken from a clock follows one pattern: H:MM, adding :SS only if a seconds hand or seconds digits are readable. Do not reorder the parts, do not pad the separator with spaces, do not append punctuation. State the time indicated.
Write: 7:38
